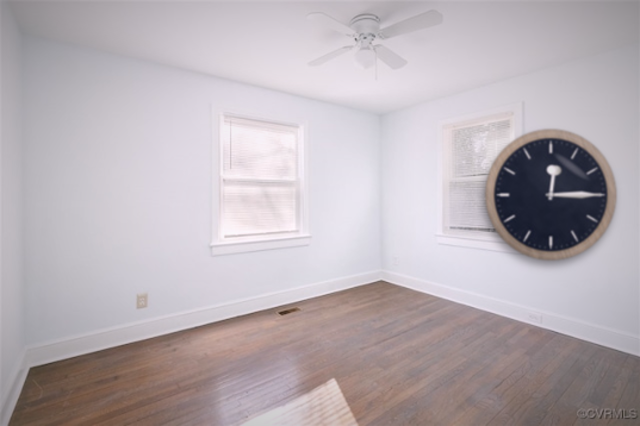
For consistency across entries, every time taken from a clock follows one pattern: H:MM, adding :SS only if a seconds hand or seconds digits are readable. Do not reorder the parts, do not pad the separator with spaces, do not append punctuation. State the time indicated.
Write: 12:15
